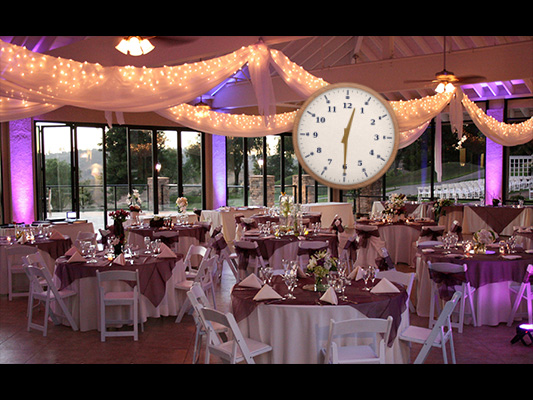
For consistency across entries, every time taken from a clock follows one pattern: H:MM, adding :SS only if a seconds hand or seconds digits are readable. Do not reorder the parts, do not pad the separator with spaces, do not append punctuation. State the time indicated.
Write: 12:30
